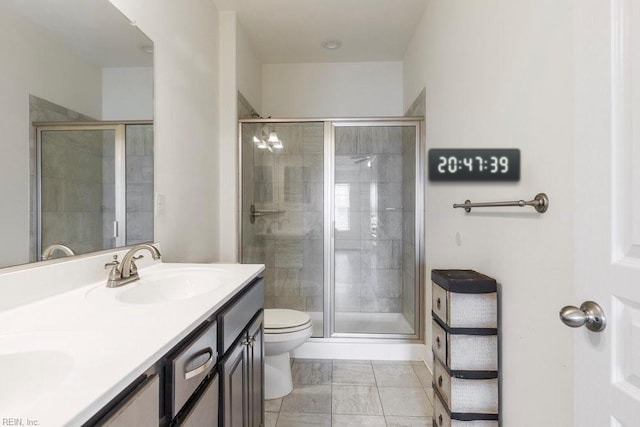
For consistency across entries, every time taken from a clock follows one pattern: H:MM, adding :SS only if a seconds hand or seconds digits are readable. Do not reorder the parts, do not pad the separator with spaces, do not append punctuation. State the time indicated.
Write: 20:47:39
